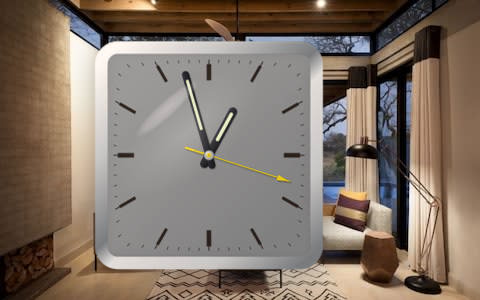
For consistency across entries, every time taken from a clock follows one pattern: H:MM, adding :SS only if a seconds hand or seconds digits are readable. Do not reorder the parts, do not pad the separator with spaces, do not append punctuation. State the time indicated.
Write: 12:57:18
